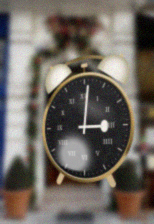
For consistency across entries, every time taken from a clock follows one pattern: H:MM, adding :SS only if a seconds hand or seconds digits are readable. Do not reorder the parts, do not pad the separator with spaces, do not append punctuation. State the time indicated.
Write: 3:01
